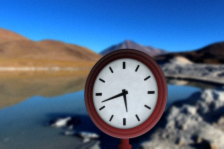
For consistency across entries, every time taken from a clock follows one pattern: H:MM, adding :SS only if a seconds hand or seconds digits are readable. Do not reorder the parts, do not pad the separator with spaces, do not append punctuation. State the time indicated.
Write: 5:42
